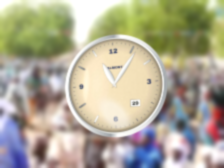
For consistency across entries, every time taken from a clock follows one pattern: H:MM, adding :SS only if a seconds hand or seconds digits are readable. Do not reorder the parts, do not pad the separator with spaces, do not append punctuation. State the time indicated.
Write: 11:06
